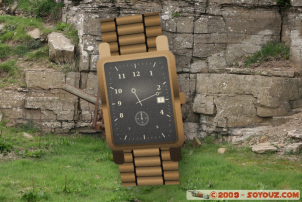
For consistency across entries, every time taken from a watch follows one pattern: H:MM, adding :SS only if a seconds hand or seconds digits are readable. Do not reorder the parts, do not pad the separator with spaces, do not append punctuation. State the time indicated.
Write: 11:12
